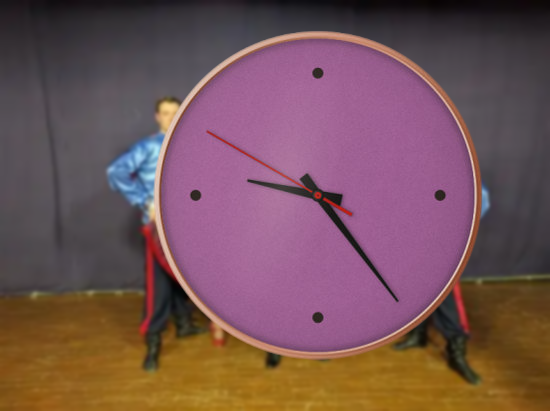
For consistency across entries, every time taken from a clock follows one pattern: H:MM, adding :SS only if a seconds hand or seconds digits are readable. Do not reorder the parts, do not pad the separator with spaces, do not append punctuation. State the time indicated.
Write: 9:23:50
